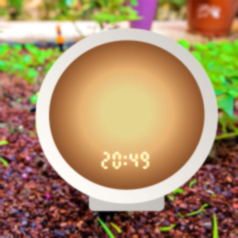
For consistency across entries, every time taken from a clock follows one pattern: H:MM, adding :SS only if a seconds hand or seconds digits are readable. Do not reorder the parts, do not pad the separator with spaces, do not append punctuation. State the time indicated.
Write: 20:49
